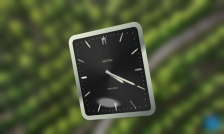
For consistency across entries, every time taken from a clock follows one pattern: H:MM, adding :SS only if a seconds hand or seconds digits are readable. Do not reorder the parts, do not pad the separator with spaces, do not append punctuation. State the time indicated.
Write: 4:20
